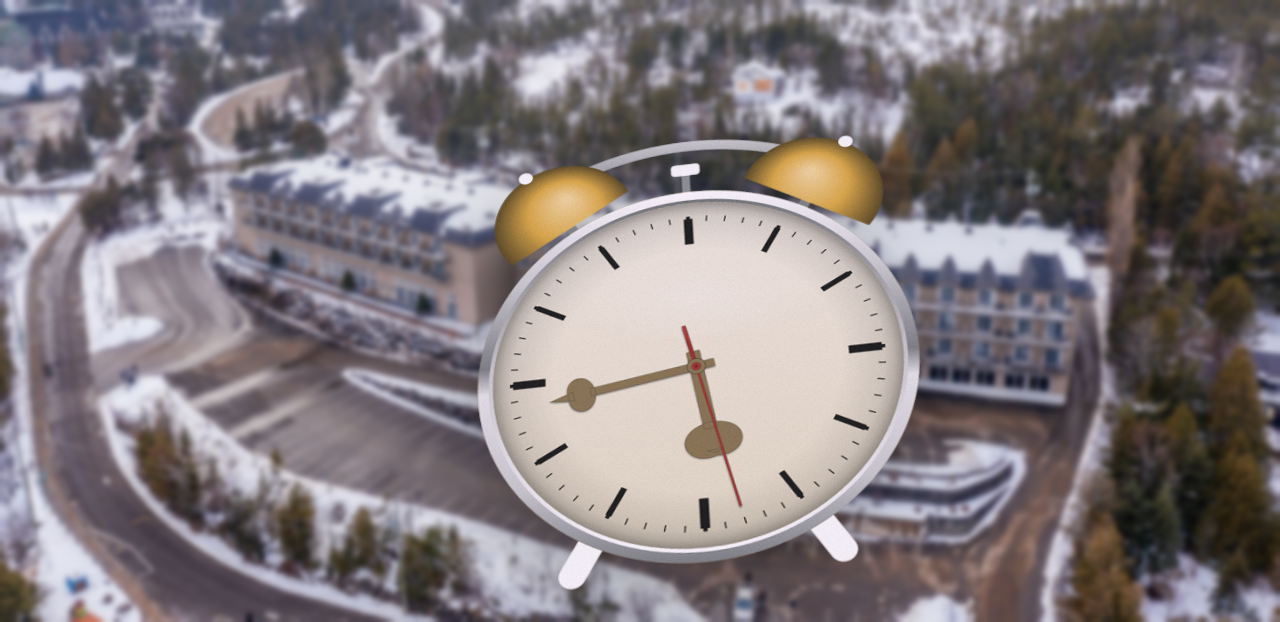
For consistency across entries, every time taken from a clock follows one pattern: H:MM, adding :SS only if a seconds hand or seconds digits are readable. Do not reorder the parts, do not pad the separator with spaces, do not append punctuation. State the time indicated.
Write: 5:43:28
